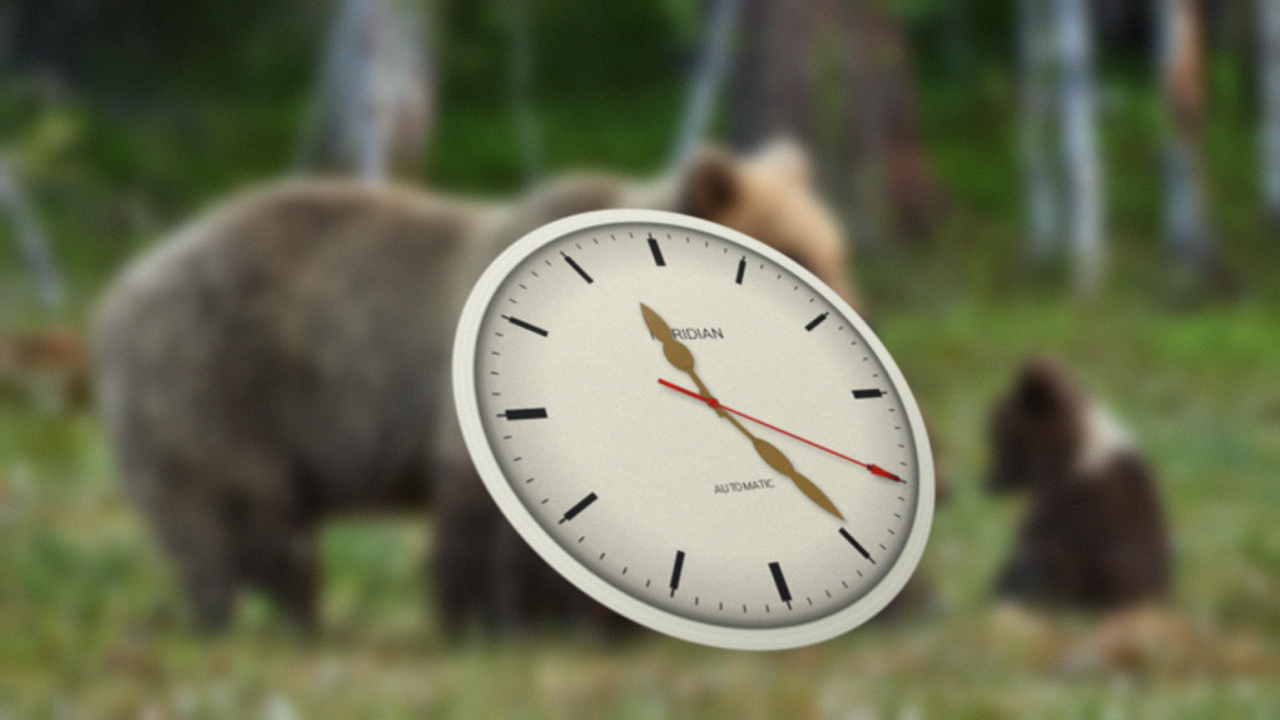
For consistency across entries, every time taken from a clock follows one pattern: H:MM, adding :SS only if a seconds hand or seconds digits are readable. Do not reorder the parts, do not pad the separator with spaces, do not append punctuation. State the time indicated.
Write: 11:24:20
